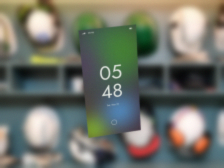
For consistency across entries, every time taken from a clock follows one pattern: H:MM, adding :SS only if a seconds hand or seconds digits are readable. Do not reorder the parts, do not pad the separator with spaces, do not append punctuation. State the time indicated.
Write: 5:48
